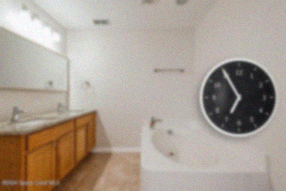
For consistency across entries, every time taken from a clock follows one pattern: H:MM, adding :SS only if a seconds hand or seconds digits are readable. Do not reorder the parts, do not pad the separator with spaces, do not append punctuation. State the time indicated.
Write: 6:55
